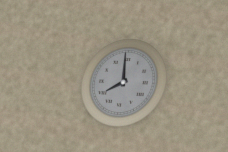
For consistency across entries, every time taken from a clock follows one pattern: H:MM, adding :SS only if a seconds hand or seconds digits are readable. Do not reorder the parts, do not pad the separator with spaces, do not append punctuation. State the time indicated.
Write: 7:59
